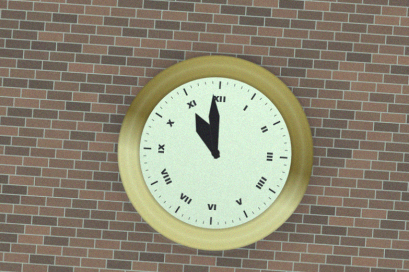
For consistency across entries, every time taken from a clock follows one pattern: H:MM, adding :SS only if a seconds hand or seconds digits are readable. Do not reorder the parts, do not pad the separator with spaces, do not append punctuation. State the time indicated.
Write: 10:59
